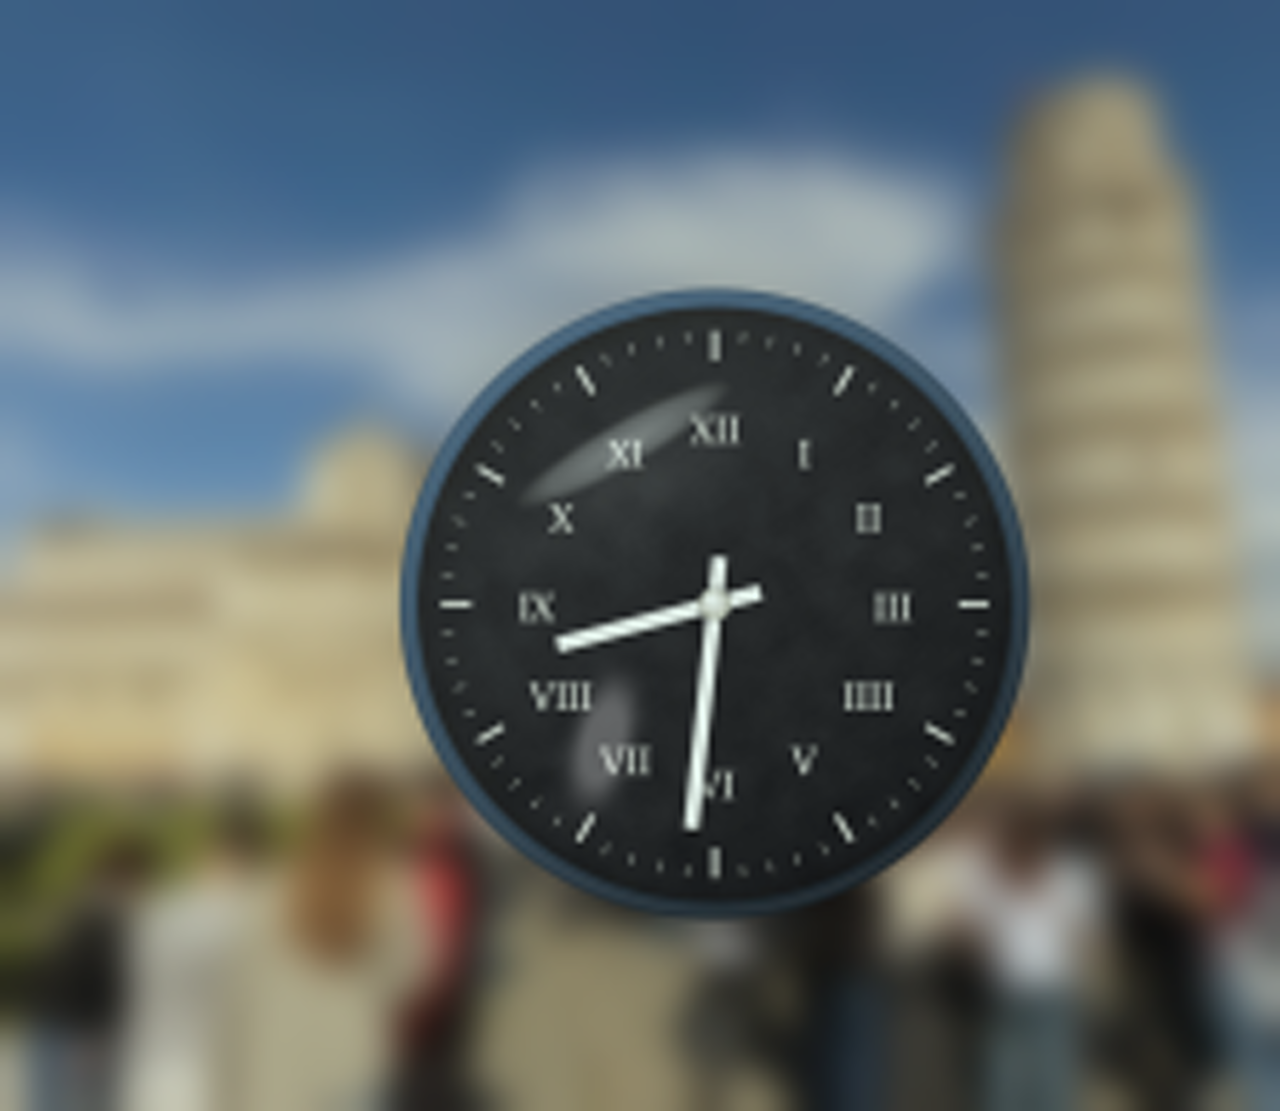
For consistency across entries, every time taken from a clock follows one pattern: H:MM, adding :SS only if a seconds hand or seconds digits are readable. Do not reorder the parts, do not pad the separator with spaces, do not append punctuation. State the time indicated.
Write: 8:31
